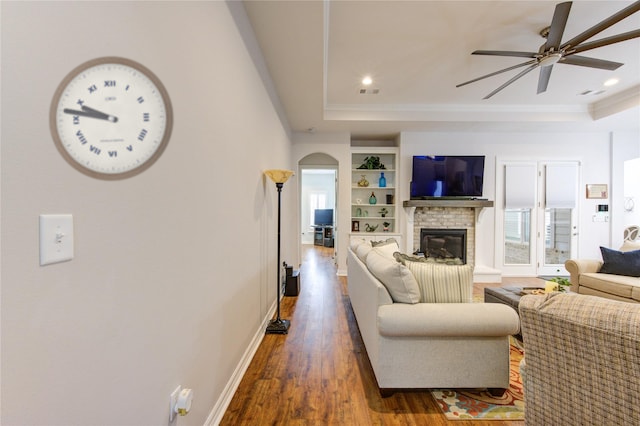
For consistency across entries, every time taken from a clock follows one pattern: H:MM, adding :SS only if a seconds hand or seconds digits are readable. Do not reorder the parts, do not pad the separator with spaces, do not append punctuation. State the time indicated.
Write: 9:47
